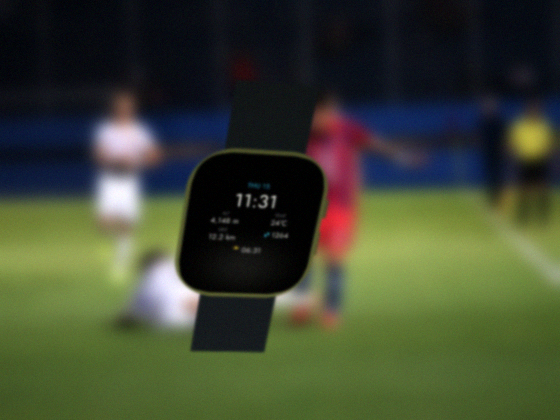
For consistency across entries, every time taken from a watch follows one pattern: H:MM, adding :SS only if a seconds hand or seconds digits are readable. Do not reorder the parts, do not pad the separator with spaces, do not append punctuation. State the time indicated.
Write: 11:31
